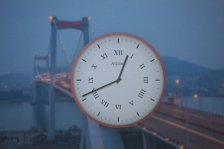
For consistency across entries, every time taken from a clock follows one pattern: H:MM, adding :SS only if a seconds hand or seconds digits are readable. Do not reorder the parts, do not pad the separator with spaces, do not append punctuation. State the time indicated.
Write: 12:41
